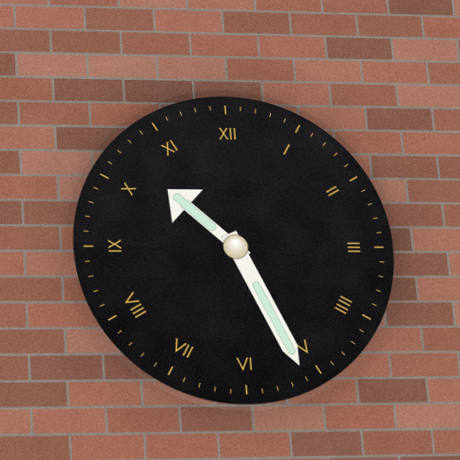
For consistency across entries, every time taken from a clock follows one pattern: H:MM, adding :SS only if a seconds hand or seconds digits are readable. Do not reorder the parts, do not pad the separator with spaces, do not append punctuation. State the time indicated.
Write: 10:26
